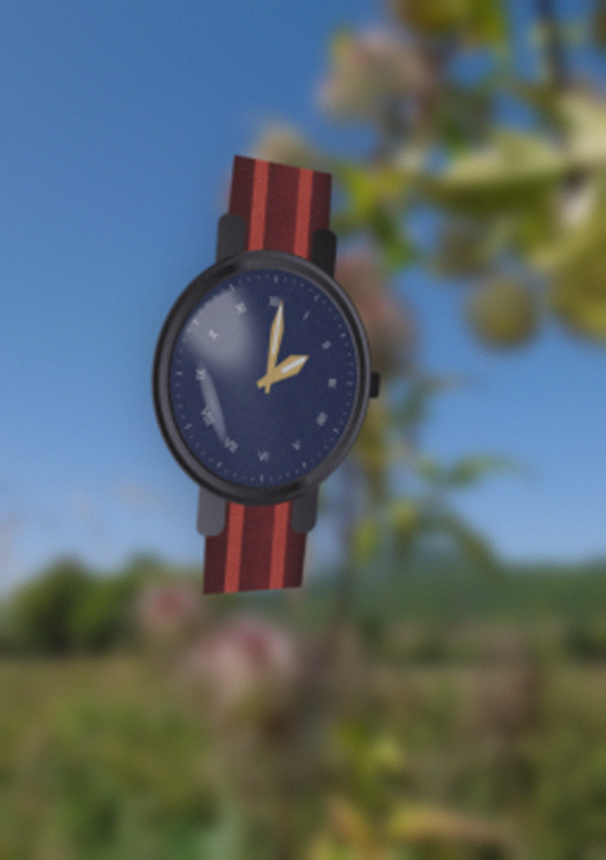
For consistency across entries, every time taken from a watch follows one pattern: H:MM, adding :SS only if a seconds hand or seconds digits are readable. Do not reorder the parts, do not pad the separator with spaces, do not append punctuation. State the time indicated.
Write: 2:01
